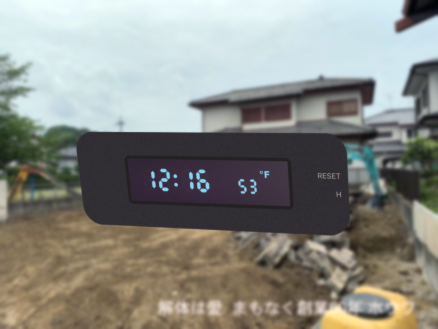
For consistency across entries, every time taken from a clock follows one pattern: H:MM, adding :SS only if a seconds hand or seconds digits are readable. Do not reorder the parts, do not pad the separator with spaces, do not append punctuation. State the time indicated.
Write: 12:16
